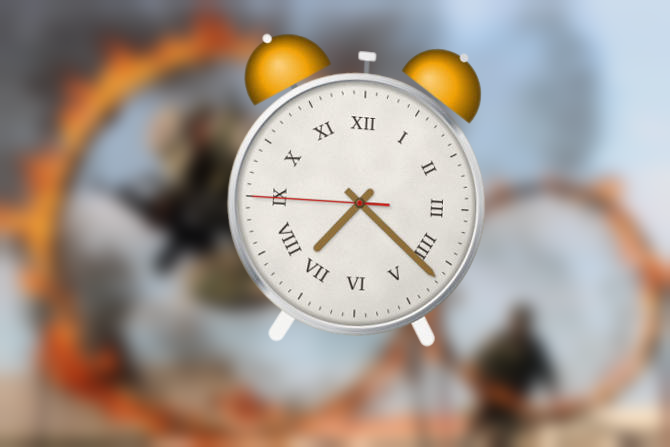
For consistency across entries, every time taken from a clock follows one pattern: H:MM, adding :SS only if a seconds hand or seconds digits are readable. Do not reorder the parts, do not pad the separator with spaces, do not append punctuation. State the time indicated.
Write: 7:21:45
